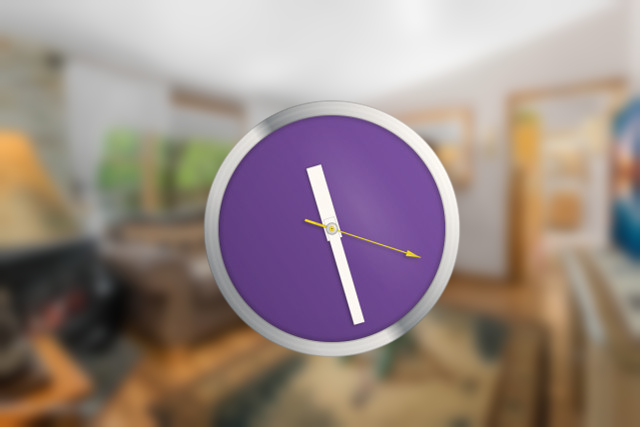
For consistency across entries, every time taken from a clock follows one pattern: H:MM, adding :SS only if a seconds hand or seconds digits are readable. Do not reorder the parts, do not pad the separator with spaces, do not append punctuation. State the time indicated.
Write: 11:27:18
